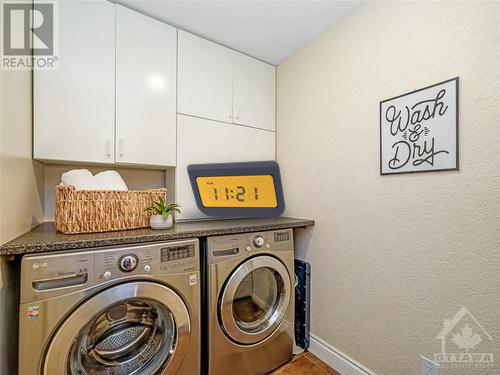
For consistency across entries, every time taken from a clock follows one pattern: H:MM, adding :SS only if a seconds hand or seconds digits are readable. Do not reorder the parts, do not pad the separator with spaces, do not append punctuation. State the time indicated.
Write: 11:21
